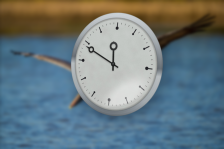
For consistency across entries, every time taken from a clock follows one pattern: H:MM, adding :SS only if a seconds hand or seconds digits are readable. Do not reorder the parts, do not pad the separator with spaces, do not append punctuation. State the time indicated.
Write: 11:49
